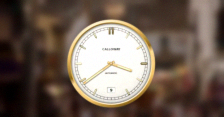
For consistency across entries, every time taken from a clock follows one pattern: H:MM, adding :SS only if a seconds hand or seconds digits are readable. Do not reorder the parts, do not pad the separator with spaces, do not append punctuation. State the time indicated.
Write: 3:39
